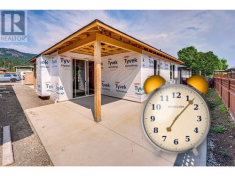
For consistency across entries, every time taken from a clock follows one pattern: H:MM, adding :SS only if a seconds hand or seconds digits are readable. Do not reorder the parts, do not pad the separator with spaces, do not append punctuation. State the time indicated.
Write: 7:07
